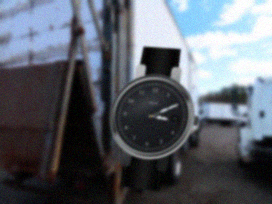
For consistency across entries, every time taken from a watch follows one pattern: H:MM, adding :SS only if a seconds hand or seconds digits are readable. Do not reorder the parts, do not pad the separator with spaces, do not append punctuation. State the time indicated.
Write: 3:10
